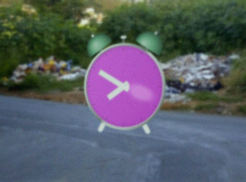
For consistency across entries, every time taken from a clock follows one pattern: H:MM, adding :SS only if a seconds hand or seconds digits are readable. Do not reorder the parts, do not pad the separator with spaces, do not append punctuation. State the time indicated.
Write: 7:50
